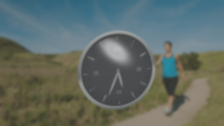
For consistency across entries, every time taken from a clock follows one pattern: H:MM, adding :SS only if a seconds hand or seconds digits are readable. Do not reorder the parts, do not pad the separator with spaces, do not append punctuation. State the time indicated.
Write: 5:34
